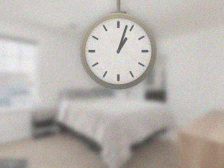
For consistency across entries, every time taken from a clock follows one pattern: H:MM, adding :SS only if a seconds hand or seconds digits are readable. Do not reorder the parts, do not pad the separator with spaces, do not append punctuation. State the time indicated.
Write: 1:03
